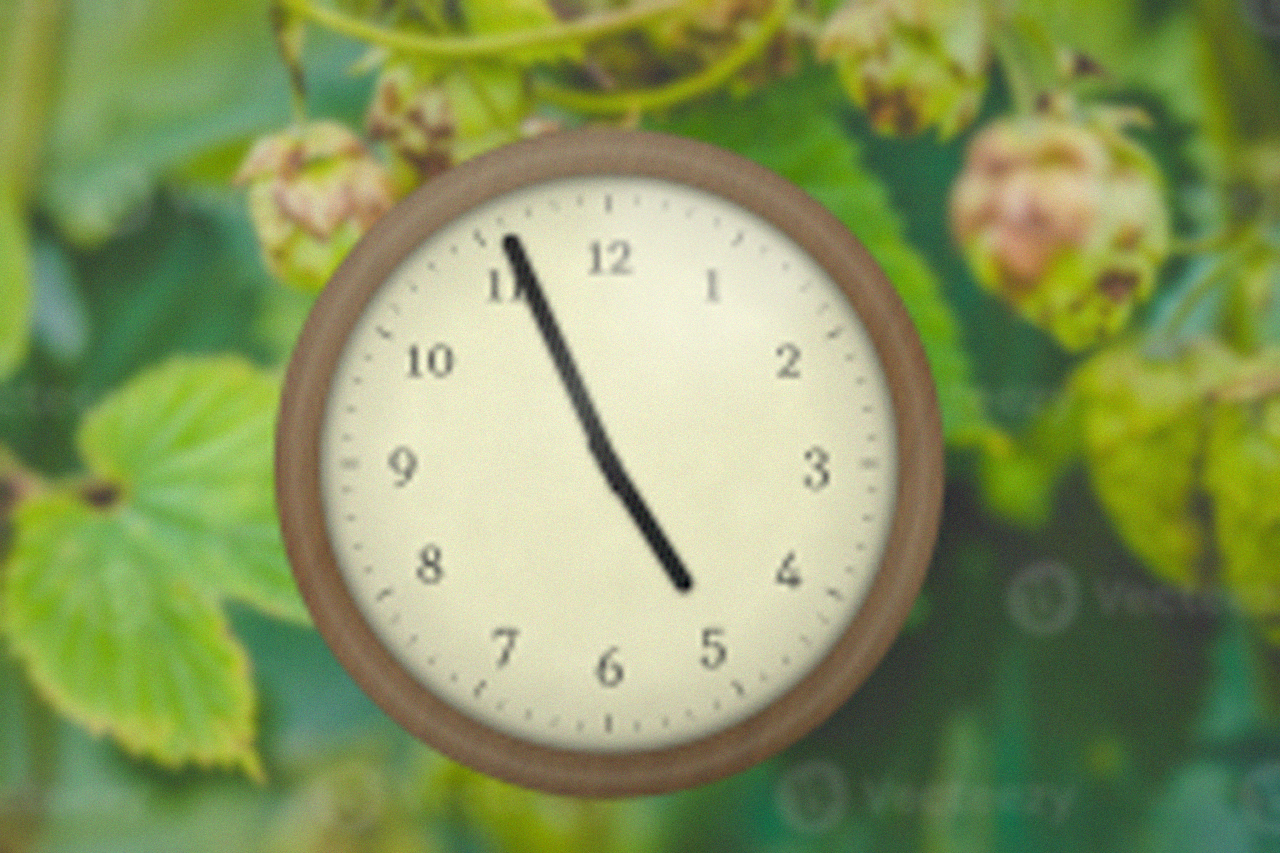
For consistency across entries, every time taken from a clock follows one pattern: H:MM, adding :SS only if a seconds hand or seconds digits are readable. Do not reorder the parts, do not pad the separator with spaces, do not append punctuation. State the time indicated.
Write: 4:56
